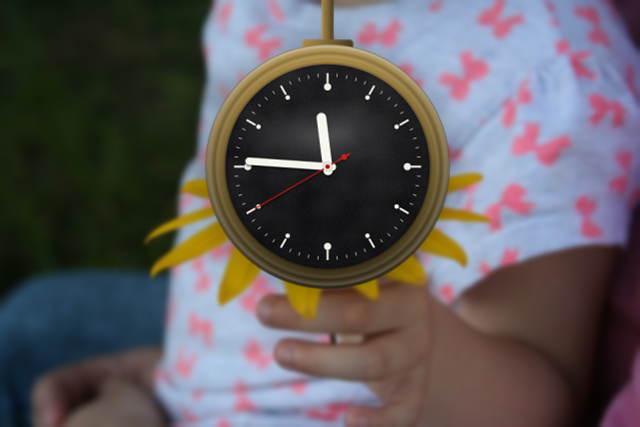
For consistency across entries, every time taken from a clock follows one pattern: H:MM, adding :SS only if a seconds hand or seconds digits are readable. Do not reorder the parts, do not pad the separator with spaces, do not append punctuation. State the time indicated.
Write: 11:45:40
